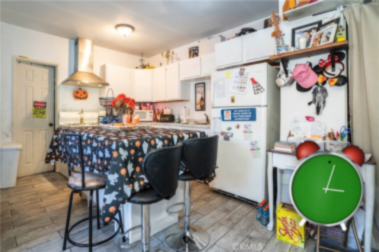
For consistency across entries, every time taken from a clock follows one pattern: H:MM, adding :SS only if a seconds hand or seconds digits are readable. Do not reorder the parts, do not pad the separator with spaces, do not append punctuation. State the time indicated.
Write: 3:02
